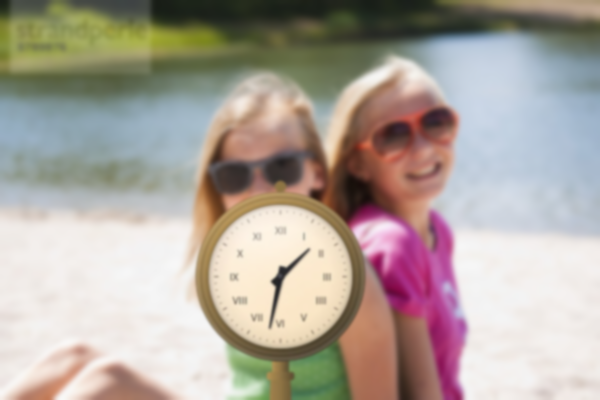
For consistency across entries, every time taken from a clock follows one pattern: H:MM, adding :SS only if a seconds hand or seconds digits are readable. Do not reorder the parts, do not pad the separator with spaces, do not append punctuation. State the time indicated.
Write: 1:32
